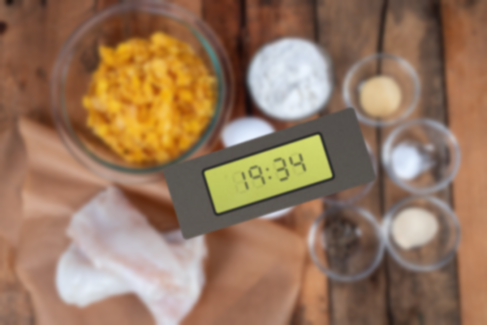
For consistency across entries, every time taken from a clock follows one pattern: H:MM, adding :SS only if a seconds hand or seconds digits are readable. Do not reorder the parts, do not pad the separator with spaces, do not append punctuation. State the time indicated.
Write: 19:34
